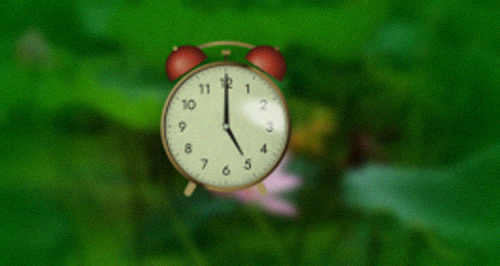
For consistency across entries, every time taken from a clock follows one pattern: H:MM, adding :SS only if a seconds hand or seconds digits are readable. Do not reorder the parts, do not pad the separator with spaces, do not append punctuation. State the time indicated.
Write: 5:00
